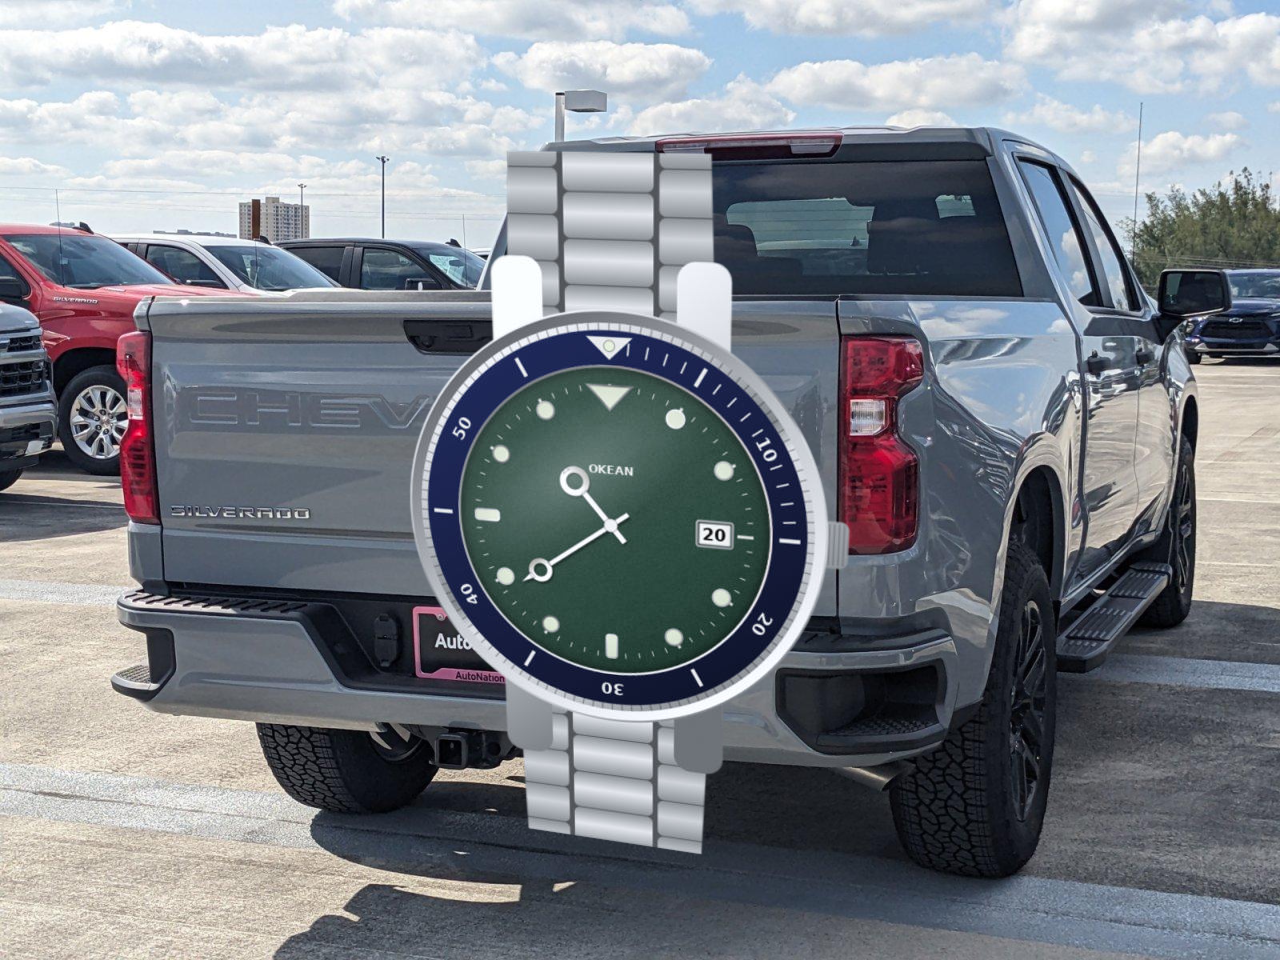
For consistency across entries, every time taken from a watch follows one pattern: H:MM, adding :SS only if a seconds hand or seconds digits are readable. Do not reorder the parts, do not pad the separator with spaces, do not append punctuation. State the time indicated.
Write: 10:39
